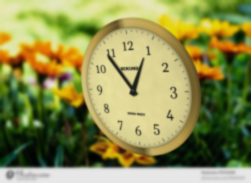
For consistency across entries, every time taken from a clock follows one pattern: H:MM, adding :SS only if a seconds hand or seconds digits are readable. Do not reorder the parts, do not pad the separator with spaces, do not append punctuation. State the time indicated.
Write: 12:54
